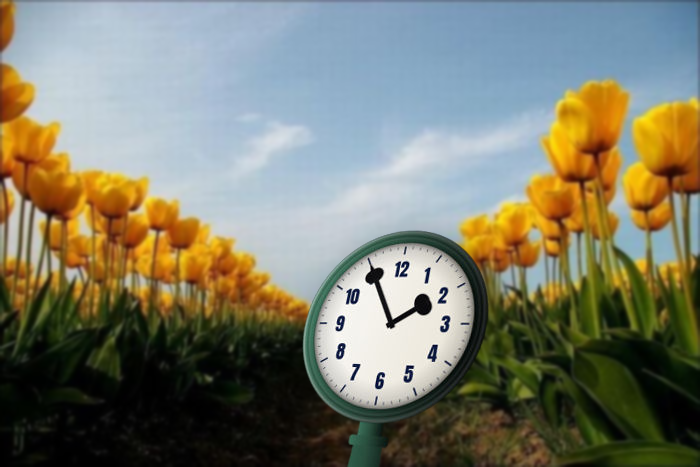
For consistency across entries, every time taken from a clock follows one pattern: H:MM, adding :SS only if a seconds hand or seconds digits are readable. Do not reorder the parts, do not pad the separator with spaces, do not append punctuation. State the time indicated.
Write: 1:55
